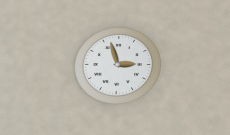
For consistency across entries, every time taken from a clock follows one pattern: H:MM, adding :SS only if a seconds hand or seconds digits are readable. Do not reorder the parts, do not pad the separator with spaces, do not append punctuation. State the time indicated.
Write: 2:57
